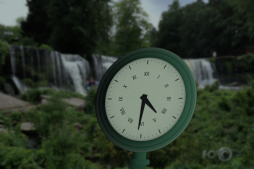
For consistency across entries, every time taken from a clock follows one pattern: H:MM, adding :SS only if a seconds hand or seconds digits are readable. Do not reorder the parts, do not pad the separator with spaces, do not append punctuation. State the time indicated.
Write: 4:31
